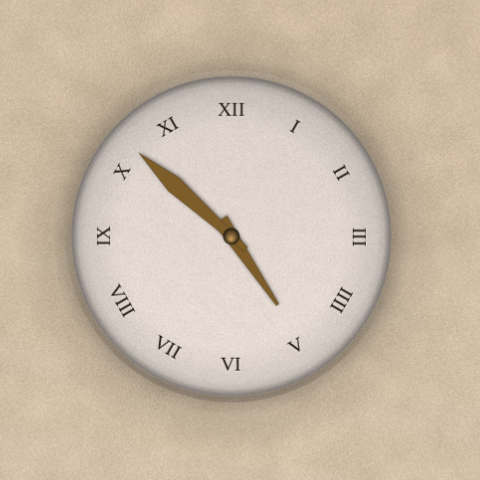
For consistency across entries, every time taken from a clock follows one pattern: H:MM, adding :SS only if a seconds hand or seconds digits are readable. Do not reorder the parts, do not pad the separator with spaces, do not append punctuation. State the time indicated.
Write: 4:52
